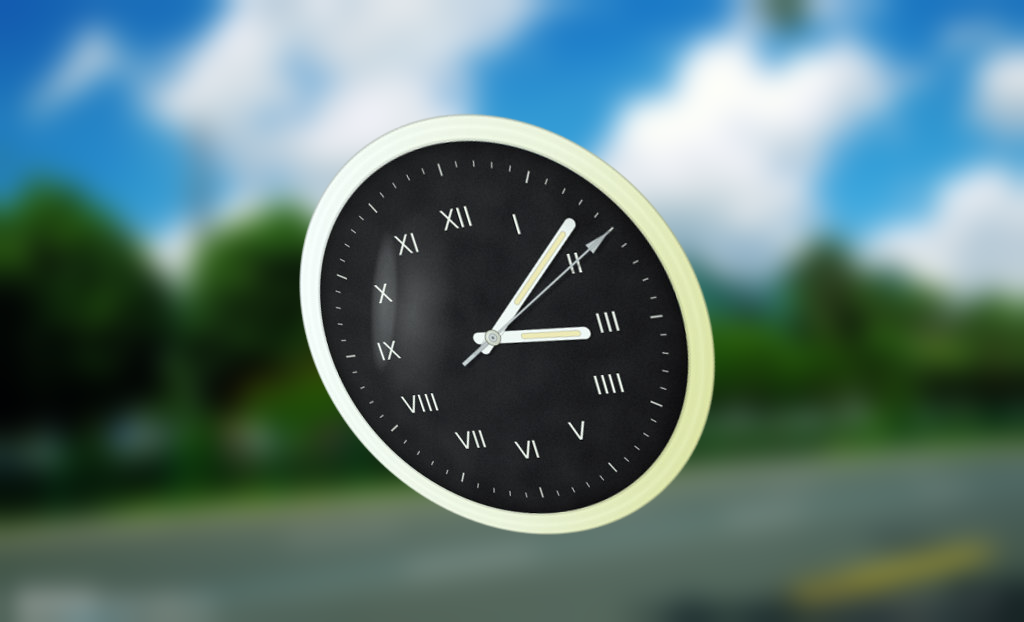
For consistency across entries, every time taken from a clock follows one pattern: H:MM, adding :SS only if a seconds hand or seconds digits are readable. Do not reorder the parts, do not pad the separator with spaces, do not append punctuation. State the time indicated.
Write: 3:08:10
